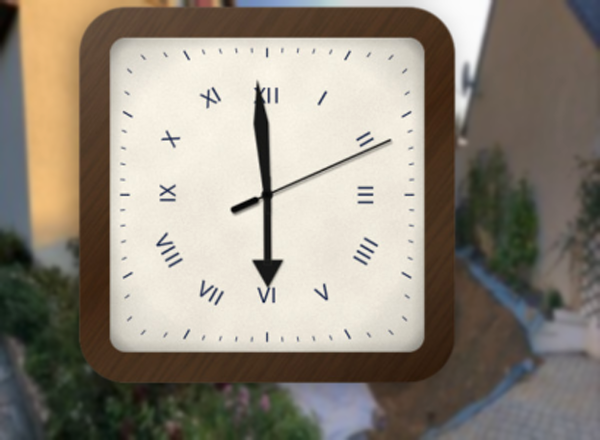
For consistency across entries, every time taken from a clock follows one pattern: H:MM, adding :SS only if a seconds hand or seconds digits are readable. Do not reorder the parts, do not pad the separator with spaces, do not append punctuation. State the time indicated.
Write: 5:59:11
